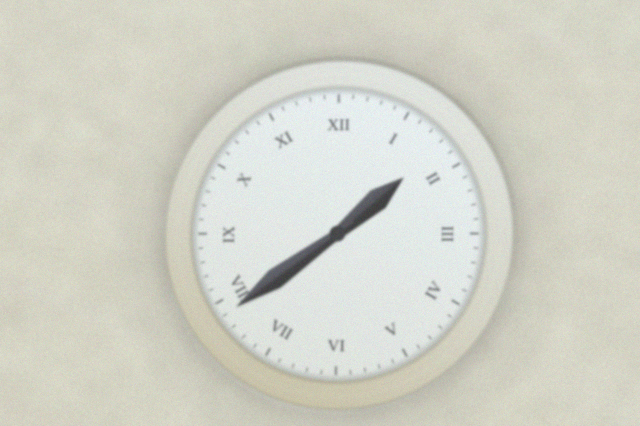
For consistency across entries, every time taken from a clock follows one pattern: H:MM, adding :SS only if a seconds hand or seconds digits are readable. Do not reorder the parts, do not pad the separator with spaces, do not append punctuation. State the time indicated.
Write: 1:39
